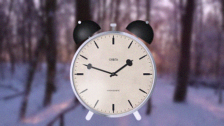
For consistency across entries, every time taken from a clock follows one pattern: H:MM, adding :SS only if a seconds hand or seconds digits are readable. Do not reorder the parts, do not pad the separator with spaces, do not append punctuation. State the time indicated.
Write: 1:48
